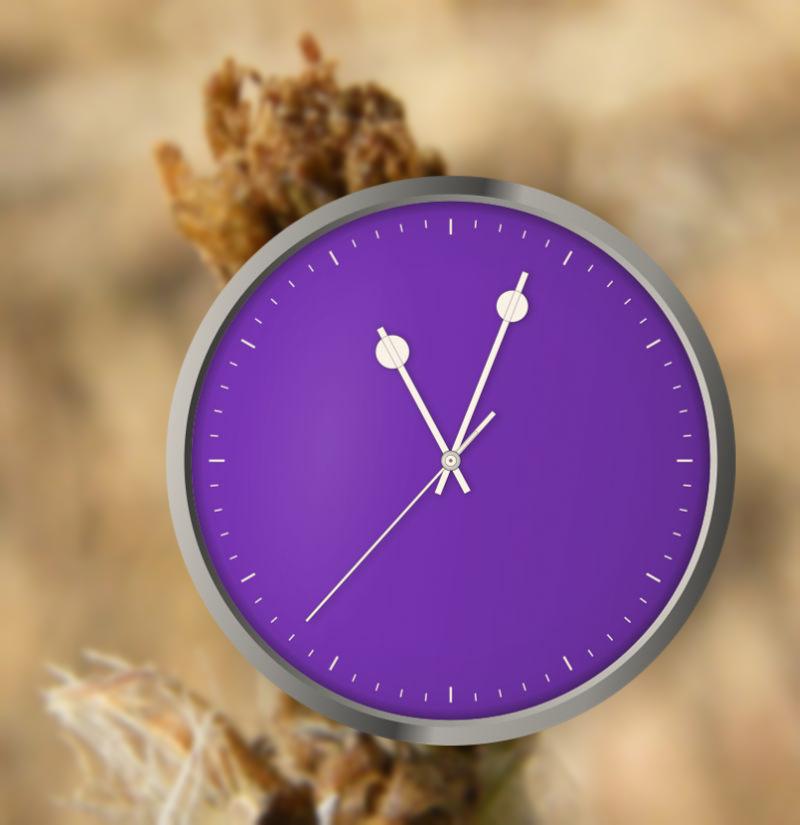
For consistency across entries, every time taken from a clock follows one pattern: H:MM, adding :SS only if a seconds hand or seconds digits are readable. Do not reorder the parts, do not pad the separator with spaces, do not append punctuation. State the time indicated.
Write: 11:03:37
